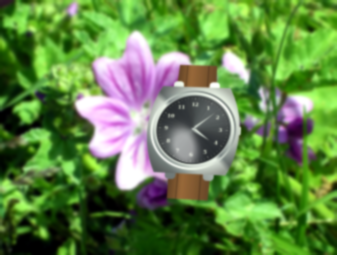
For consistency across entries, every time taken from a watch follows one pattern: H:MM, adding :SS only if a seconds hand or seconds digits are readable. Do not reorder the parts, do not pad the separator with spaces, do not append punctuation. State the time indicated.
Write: 4:08
